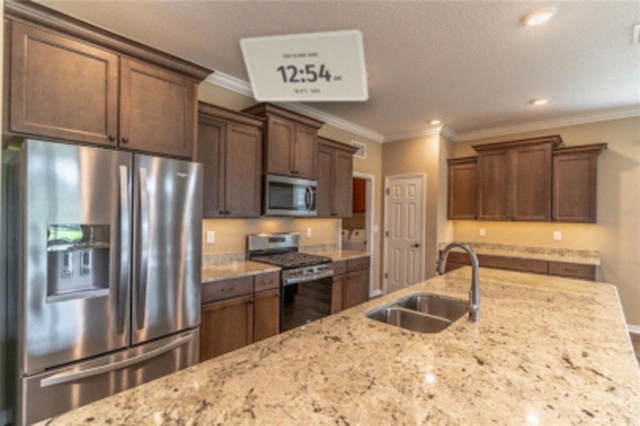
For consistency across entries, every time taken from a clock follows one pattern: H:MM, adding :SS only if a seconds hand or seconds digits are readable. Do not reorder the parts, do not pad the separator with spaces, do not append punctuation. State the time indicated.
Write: 12:54
